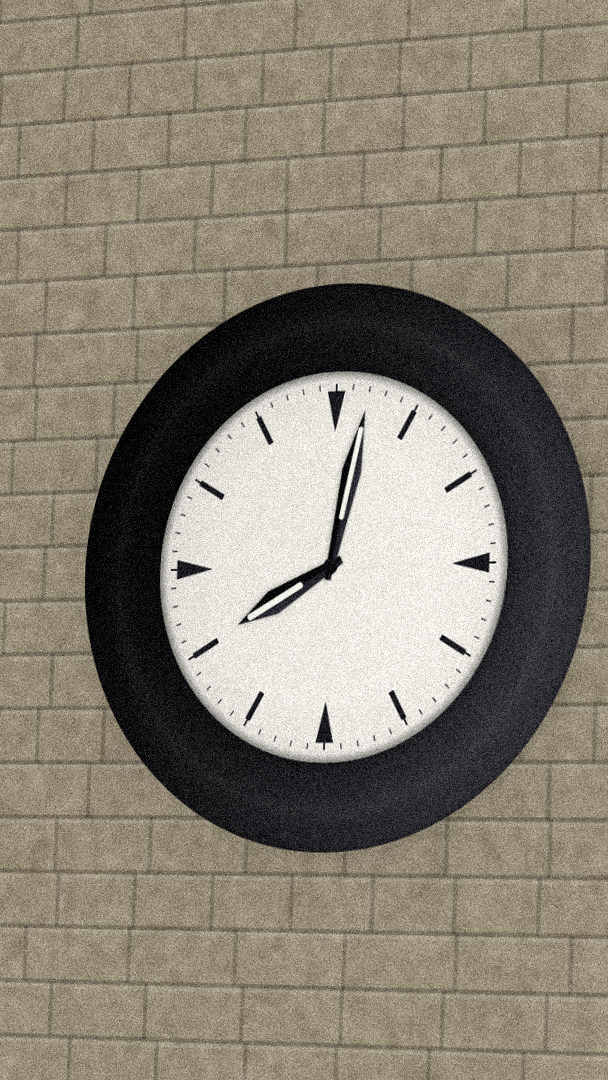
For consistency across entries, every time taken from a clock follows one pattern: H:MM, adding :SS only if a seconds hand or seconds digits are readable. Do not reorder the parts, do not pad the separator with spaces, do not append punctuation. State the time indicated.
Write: 8:02
